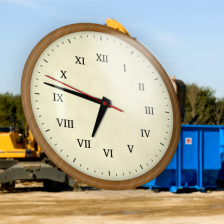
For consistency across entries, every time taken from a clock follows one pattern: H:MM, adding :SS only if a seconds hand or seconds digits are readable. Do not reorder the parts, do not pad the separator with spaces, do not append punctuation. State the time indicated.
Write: 6:46:48
